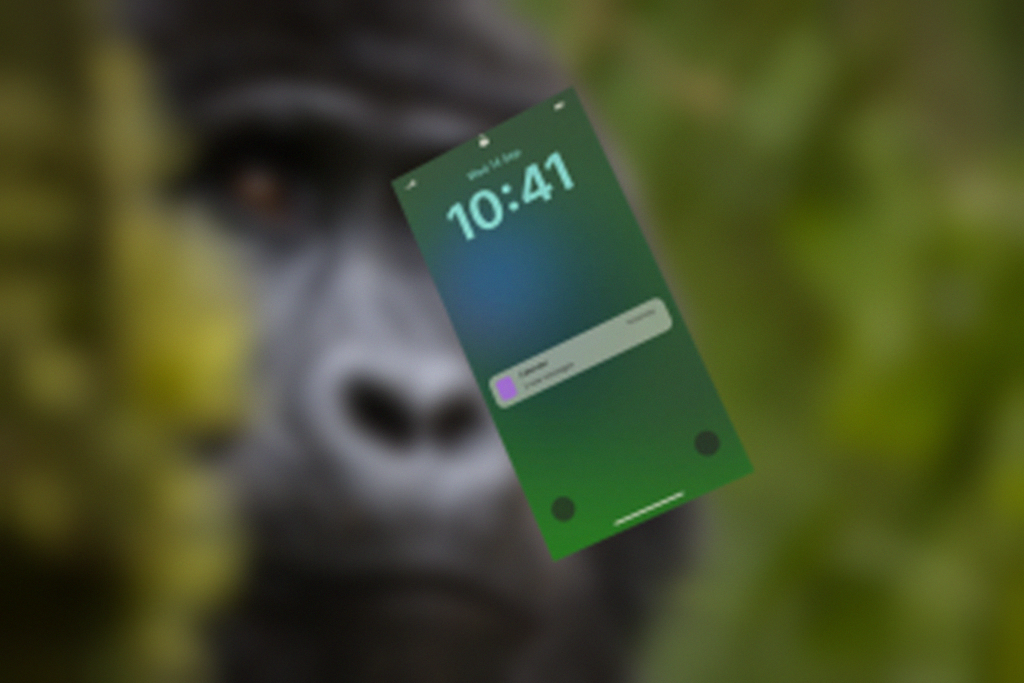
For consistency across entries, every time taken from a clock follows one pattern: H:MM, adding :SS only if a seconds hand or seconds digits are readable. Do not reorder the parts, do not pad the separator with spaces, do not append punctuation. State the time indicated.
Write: 10:41
